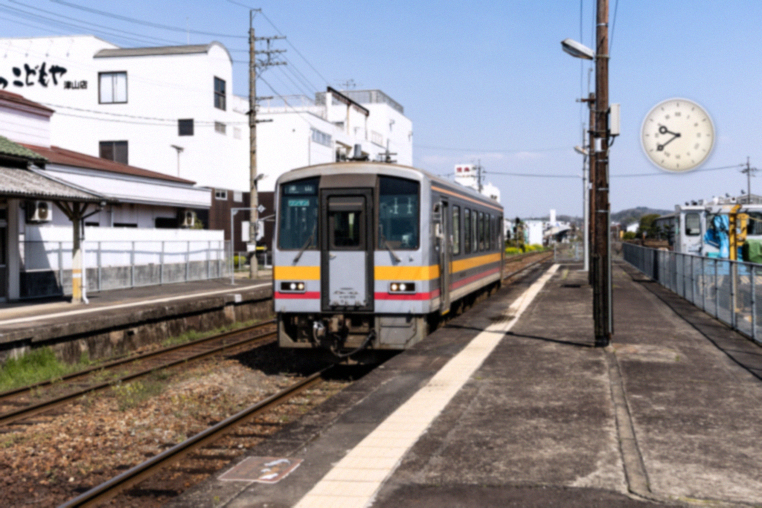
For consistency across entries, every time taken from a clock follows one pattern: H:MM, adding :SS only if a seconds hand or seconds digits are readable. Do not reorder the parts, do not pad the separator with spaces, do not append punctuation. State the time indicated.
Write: 9:39
